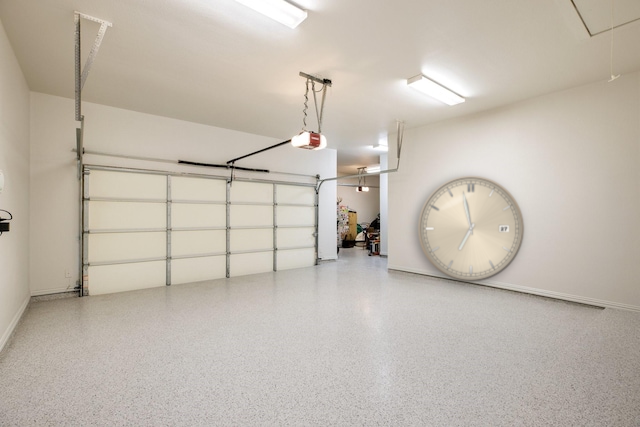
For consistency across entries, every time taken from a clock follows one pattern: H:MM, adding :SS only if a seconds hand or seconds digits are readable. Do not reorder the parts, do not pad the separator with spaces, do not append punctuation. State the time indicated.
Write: 6:58
